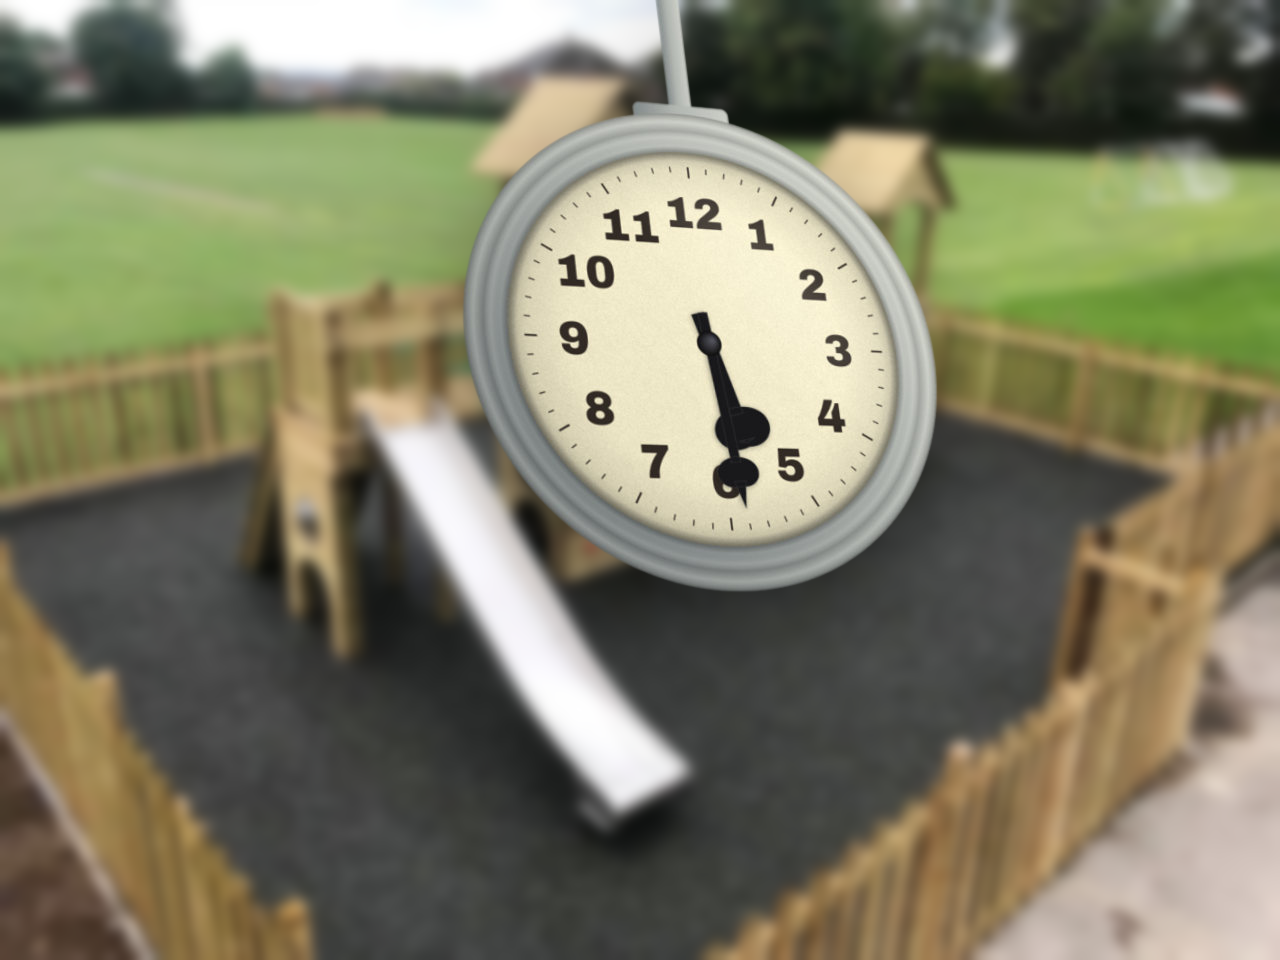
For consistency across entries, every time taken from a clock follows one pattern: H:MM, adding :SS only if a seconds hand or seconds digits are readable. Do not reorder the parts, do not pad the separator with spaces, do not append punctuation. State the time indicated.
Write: 5:29
